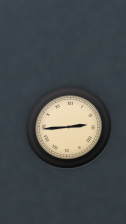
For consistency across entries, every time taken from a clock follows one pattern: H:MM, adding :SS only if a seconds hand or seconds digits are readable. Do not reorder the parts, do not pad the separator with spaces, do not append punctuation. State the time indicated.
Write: 2:44
